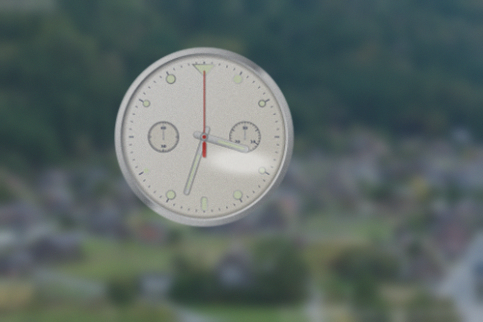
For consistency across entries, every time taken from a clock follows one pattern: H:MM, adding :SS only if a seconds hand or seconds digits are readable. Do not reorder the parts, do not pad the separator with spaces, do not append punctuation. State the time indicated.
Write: 3:33
